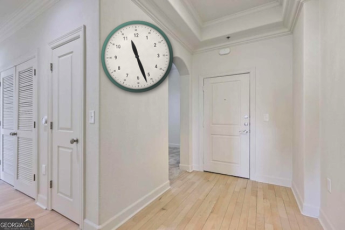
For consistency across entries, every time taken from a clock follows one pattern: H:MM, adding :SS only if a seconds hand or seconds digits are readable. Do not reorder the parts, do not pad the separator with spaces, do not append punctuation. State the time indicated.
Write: 11:27
